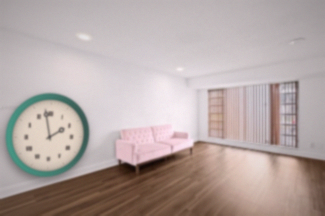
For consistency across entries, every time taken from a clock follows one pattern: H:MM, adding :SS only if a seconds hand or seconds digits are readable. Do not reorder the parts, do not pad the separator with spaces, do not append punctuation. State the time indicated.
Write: 1:58
